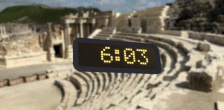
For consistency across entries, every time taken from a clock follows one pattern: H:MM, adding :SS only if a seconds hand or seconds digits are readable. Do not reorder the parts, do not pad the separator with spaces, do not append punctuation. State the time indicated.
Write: 6:03
